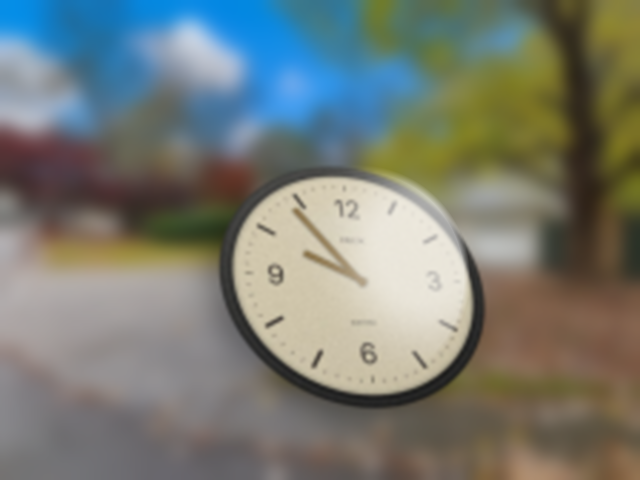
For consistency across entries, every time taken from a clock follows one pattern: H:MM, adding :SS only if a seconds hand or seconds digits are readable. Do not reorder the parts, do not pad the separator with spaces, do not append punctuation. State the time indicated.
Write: 9:54
